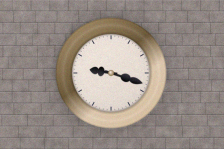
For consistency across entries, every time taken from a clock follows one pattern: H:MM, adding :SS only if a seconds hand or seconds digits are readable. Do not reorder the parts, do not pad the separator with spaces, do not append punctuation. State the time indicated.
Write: 9:18
